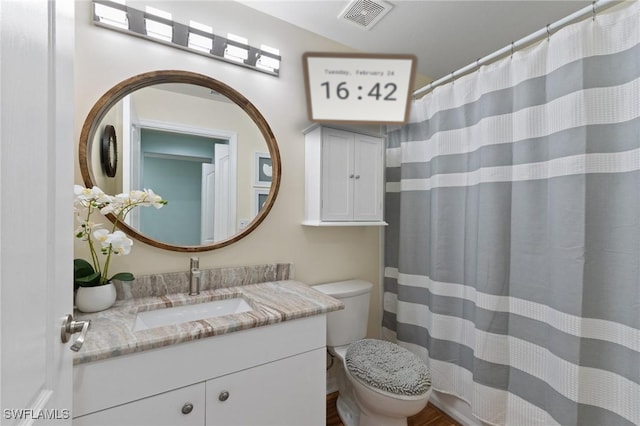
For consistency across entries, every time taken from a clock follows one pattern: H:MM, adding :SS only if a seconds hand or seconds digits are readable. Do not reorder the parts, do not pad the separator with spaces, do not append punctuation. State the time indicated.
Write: 16:42
